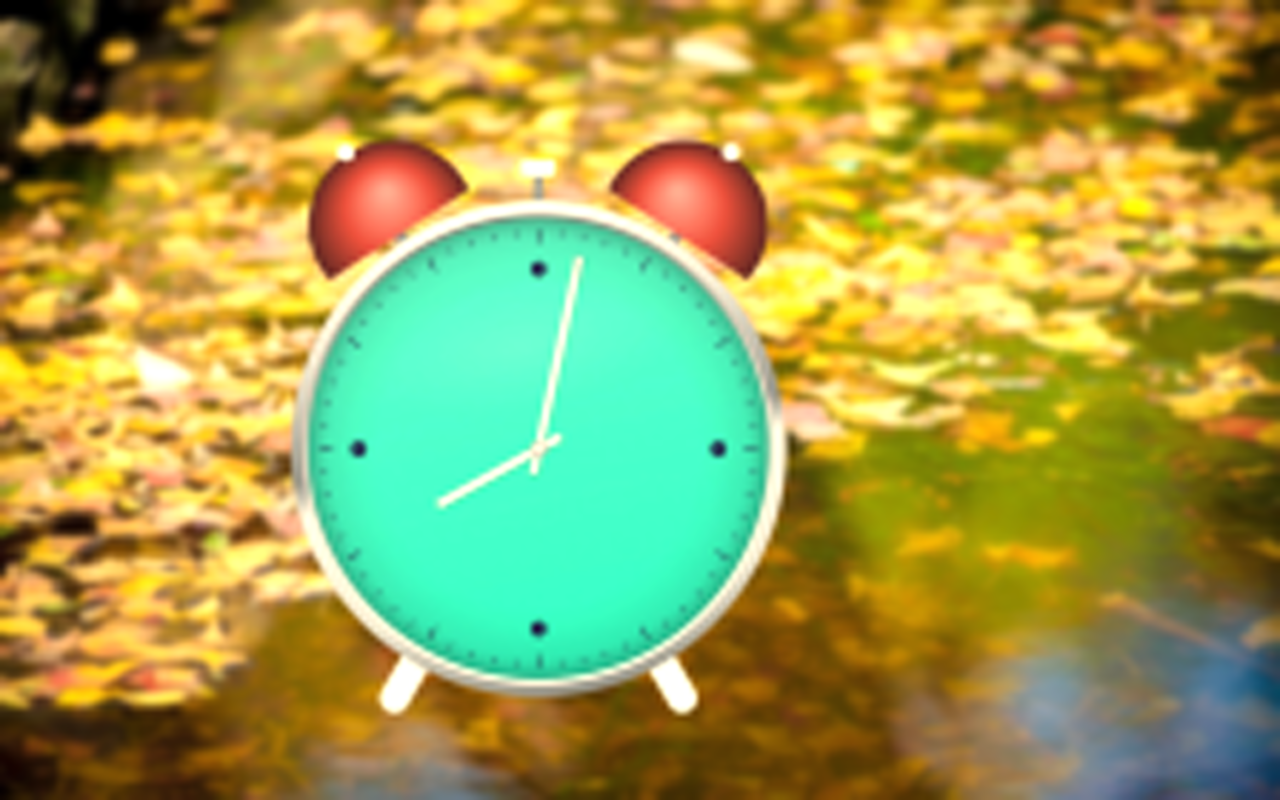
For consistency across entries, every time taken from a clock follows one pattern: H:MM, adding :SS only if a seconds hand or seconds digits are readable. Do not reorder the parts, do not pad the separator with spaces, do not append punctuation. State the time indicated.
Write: 8:02
